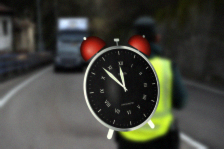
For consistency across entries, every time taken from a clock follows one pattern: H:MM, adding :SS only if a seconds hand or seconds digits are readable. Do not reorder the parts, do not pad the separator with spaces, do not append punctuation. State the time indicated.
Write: 11:53
